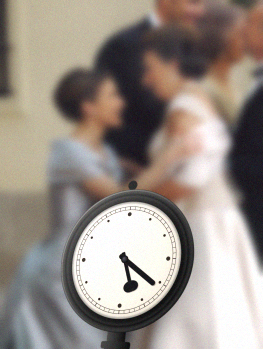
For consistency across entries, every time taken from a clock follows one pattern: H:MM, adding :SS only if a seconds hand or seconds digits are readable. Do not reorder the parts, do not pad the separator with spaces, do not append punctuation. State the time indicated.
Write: 5:21
